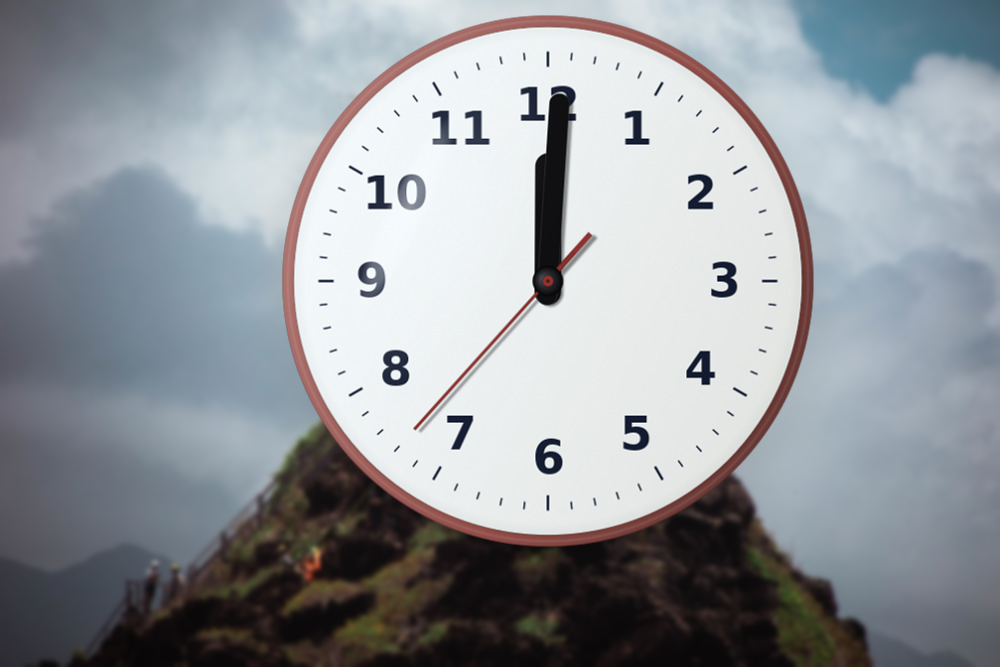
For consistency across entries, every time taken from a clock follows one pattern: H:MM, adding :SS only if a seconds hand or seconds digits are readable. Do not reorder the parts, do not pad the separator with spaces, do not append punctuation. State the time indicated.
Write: 12:00:37
